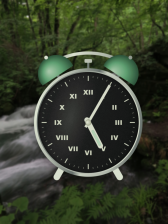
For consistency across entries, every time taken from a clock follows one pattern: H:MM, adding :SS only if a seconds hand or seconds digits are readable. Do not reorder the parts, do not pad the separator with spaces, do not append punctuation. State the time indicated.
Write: 5:05
